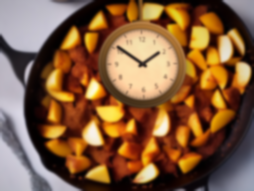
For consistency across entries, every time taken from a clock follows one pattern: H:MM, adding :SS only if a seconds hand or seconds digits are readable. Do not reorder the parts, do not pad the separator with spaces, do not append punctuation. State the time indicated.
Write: 1:51
